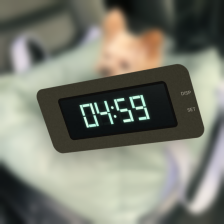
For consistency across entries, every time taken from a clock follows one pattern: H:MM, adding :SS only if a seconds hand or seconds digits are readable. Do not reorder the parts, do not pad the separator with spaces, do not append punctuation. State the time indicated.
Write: 4:59
